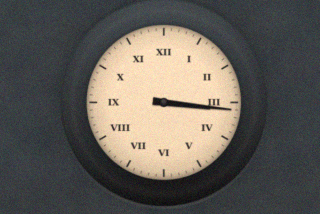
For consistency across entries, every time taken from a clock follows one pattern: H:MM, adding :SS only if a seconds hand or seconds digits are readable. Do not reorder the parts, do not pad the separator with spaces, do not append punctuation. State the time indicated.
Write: 3:16
